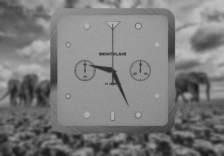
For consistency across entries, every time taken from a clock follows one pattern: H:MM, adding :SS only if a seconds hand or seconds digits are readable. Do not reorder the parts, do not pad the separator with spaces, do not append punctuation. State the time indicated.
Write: 9:26
